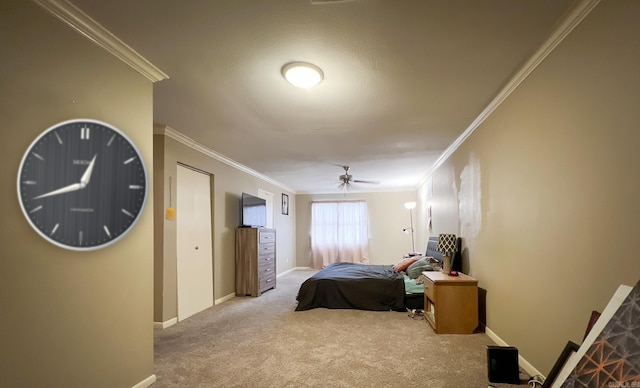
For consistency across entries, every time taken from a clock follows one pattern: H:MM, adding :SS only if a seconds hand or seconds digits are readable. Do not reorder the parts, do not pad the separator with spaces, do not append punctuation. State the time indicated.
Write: 12:42
